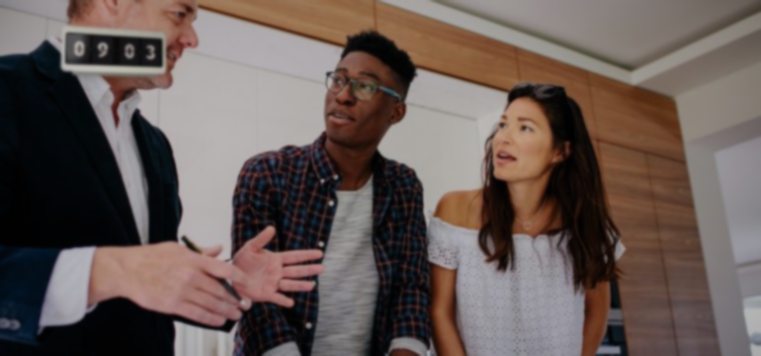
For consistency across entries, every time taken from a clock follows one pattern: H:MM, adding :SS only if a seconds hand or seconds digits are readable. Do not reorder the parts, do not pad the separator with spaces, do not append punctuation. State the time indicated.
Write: 9:03
